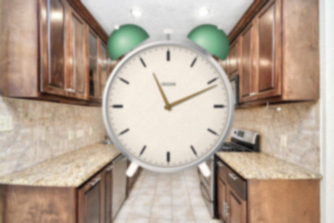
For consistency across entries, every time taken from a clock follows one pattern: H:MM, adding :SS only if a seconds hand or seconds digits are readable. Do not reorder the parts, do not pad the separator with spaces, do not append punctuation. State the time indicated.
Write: 11:11
